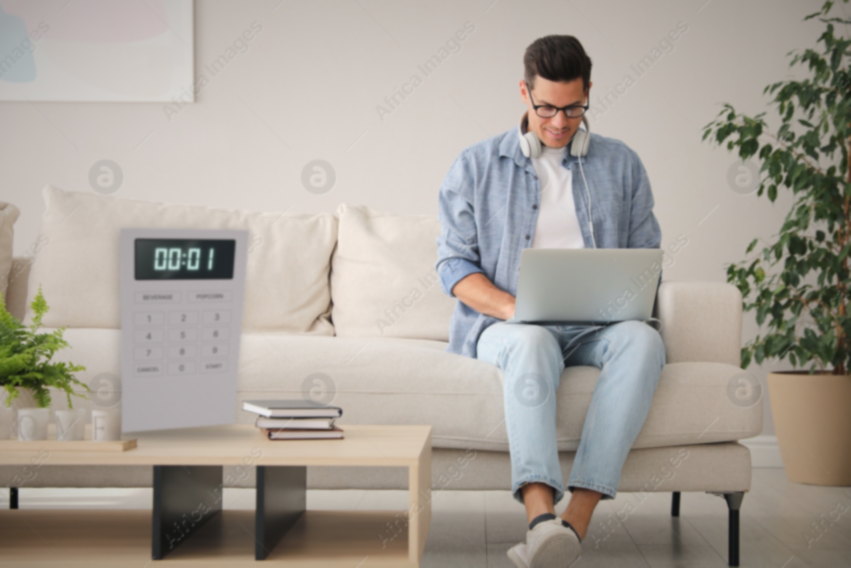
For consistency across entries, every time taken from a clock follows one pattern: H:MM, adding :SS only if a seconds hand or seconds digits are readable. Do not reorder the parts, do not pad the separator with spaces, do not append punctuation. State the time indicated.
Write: 0:01
